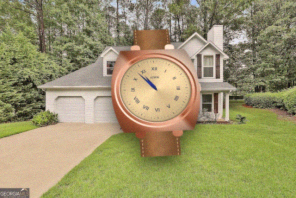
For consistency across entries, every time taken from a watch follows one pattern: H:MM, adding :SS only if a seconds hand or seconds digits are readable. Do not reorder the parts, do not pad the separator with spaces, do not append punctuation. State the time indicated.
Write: 10:53
